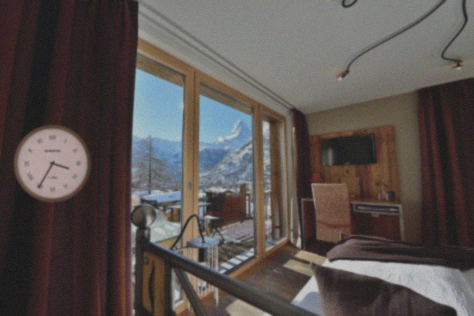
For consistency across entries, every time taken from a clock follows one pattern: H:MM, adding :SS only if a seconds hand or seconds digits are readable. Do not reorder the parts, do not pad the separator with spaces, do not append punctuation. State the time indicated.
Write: 3:35
